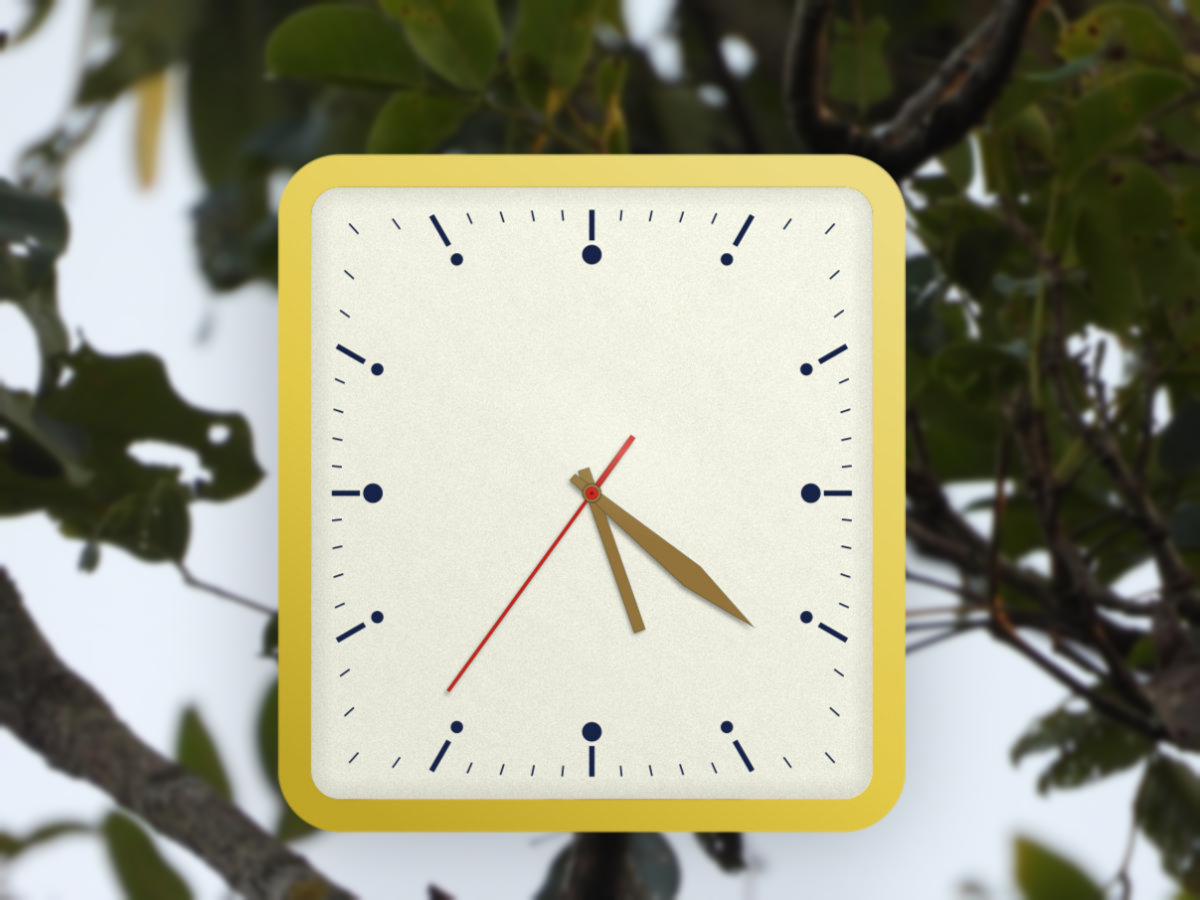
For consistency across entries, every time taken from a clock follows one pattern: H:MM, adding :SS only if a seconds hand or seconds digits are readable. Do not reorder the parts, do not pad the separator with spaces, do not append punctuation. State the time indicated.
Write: 5:21:36
